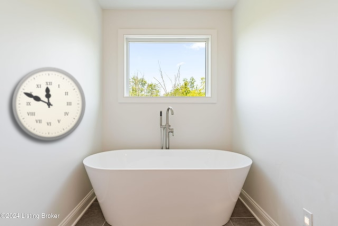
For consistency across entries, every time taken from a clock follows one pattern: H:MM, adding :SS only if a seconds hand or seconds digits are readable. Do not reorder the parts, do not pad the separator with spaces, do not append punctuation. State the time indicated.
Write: 11:49
